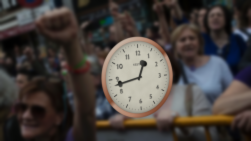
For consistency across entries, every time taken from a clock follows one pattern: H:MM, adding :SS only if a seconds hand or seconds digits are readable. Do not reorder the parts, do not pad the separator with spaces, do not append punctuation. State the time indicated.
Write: 12:43
